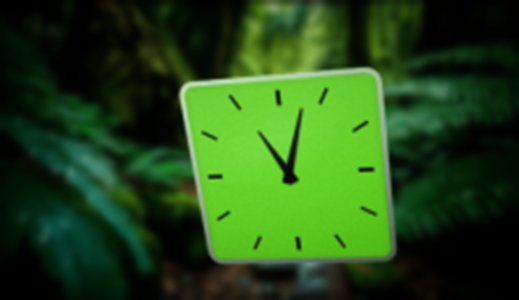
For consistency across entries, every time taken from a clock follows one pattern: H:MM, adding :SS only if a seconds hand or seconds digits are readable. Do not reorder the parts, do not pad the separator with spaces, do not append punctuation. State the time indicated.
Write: 11:03
